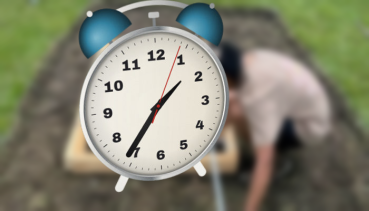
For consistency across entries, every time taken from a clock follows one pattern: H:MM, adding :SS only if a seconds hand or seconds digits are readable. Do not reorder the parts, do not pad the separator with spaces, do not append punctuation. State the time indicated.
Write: 1:36:04
